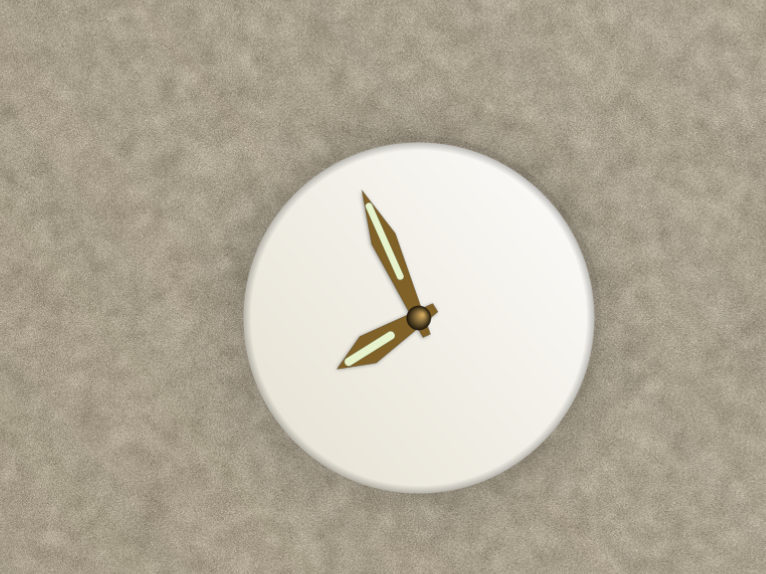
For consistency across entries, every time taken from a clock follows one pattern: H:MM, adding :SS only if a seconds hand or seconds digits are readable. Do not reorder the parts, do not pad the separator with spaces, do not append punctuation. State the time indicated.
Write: 7:56
